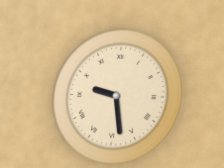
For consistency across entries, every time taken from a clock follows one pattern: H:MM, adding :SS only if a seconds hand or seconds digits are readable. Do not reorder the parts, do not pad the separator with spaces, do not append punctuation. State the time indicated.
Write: 9:28
